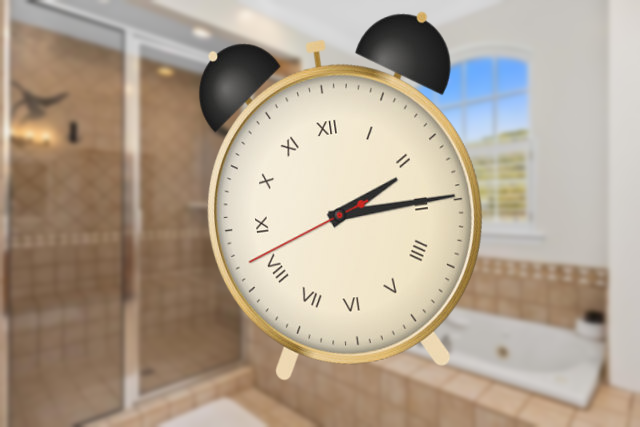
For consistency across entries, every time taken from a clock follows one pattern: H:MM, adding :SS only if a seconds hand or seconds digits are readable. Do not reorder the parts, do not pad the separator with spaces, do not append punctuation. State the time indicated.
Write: 2:14:42
